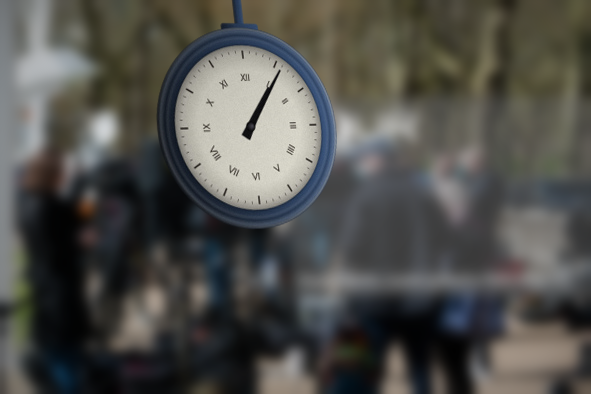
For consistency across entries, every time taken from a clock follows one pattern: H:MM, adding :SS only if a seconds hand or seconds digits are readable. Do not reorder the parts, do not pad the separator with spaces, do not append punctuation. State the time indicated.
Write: 1:06
